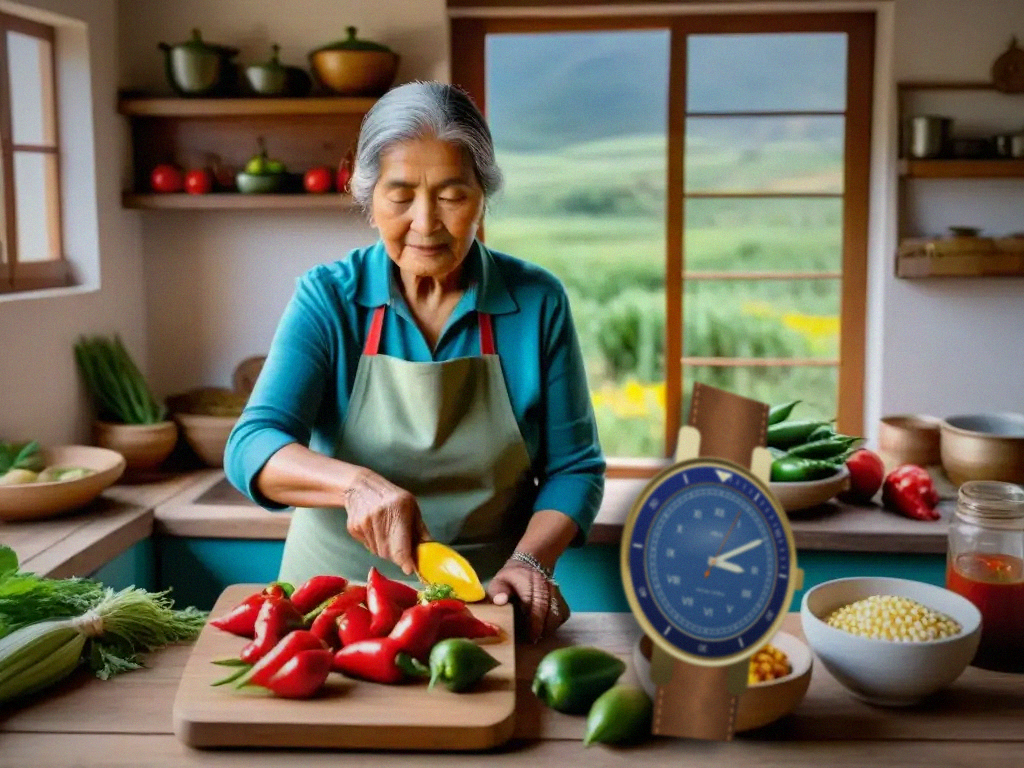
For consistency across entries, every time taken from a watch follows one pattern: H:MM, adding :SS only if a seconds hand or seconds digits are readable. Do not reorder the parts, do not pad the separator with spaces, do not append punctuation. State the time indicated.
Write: 3:10:04
